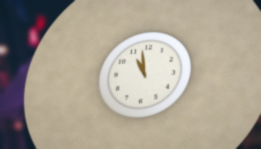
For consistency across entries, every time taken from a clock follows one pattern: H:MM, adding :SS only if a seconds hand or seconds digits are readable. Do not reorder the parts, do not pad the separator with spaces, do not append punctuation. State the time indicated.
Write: 10:58
